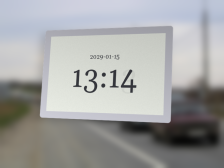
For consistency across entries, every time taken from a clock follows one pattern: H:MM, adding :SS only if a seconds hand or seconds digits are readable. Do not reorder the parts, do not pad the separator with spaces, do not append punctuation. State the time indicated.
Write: 13:14
